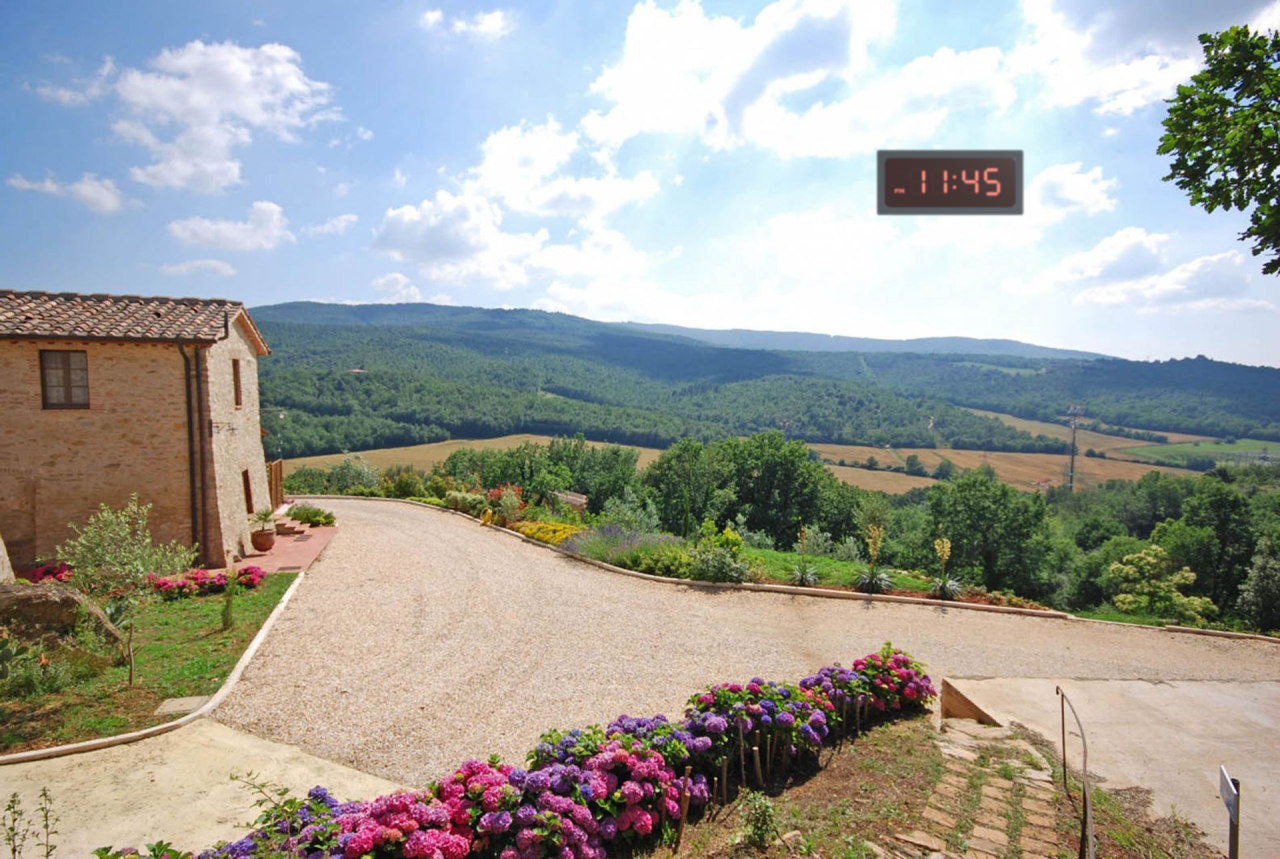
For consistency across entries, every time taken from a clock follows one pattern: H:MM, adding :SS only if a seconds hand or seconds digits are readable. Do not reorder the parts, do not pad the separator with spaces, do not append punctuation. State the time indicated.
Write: 11:45
